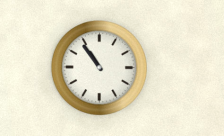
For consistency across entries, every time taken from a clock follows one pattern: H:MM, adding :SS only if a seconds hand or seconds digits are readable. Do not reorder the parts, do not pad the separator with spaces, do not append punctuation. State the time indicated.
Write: 10:54
